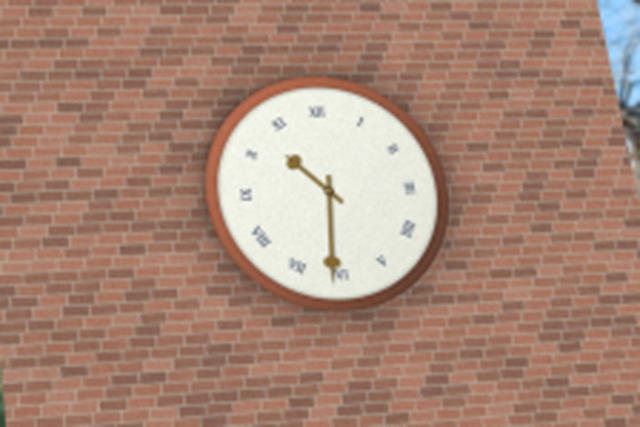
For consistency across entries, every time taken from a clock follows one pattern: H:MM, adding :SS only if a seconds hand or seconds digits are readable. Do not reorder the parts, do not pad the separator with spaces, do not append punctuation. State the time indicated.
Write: 10:31
